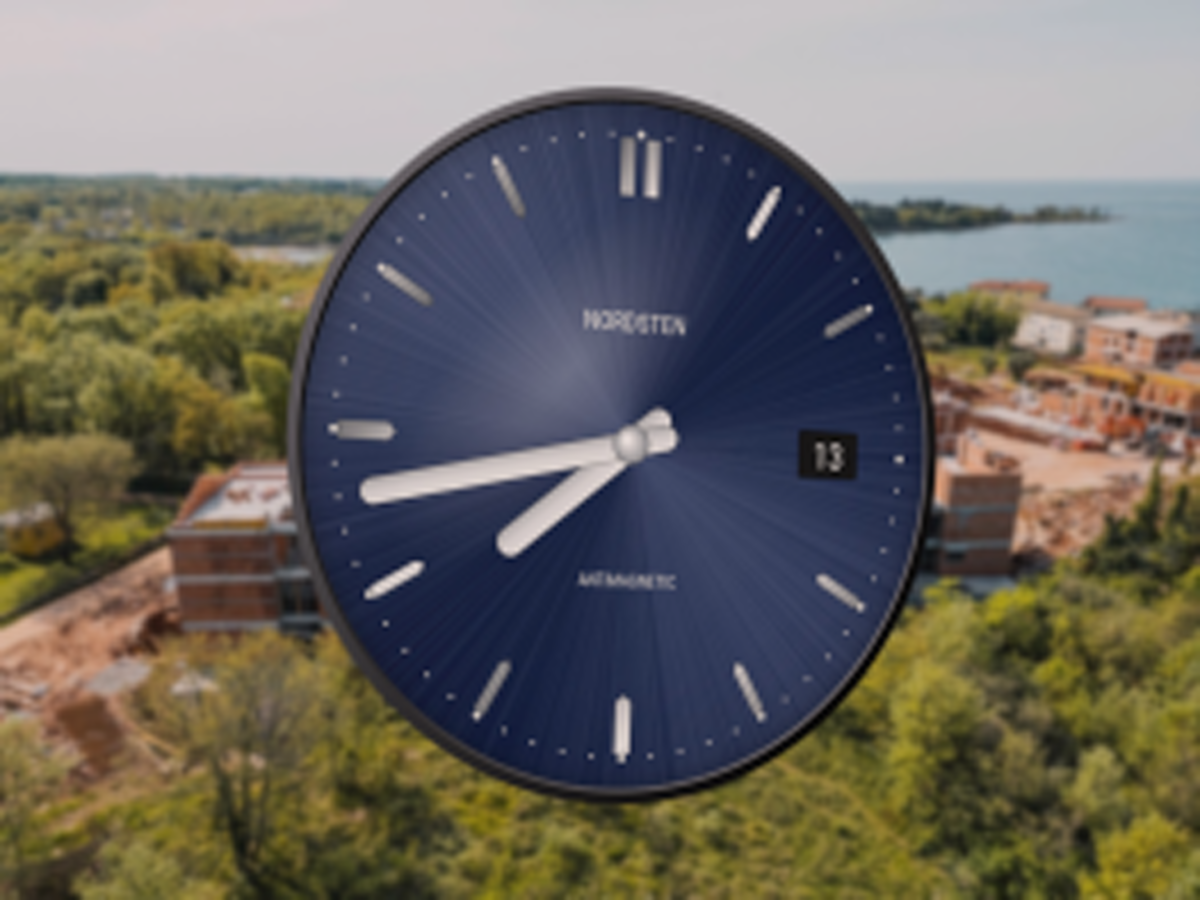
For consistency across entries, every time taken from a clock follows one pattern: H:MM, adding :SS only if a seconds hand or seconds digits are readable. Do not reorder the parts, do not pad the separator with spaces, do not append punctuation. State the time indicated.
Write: 7:43
